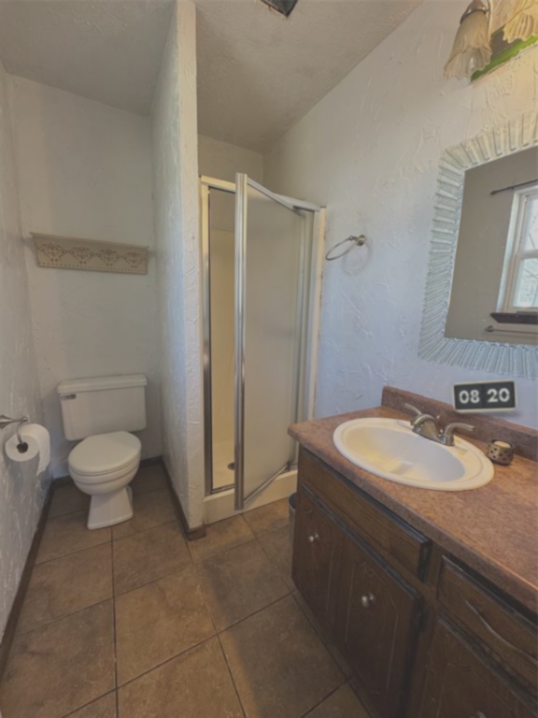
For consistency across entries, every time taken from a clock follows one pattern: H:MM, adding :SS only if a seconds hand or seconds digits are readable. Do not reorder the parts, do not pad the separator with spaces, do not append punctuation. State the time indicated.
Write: 8:20
